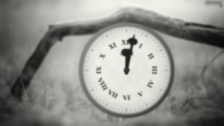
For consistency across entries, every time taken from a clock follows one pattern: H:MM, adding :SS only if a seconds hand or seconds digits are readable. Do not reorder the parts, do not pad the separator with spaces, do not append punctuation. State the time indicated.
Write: 12:02
